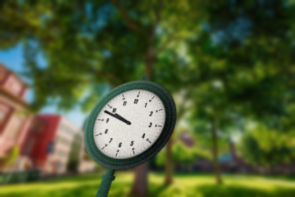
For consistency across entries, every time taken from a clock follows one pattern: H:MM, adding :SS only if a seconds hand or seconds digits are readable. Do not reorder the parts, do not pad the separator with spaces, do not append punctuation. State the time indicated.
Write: 9:48
